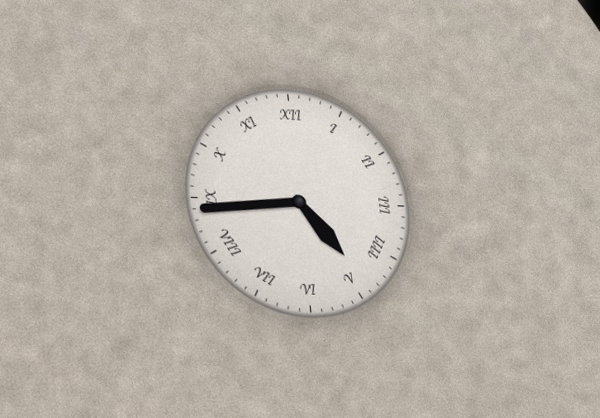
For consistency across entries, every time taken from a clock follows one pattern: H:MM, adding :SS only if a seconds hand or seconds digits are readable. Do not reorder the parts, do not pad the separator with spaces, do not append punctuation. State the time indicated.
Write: 4:44
